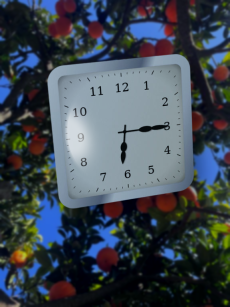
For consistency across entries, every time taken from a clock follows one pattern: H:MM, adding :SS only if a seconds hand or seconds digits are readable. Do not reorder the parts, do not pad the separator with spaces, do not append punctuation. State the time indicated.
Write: 6:15
